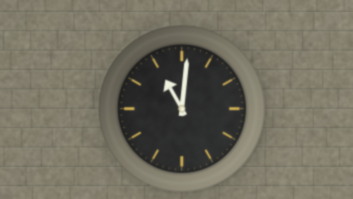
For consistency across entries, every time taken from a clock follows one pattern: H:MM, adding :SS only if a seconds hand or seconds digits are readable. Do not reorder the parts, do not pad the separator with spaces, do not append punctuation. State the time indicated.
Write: 11:01
